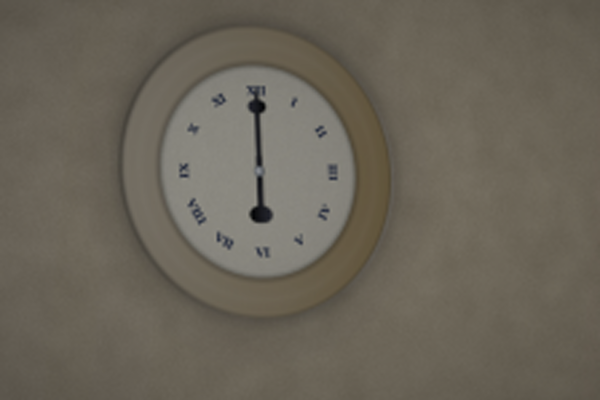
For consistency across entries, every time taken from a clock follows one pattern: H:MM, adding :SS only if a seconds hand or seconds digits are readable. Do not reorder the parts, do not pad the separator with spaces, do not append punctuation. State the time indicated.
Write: 6:00
